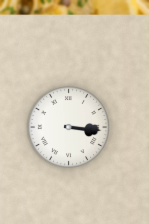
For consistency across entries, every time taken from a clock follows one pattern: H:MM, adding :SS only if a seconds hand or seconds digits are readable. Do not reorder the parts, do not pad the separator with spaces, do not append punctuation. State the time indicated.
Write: 3:16
